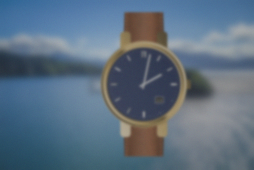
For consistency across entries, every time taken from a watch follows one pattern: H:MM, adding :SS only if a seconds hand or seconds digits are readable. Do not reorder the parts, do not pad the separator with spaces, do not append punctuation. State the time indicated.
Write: 2:02
